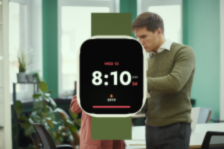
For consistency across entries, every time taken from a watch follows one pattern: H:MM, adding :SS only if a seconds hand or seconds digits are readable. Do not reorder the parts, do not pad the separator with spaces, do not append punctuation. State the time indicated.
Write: 8:10
